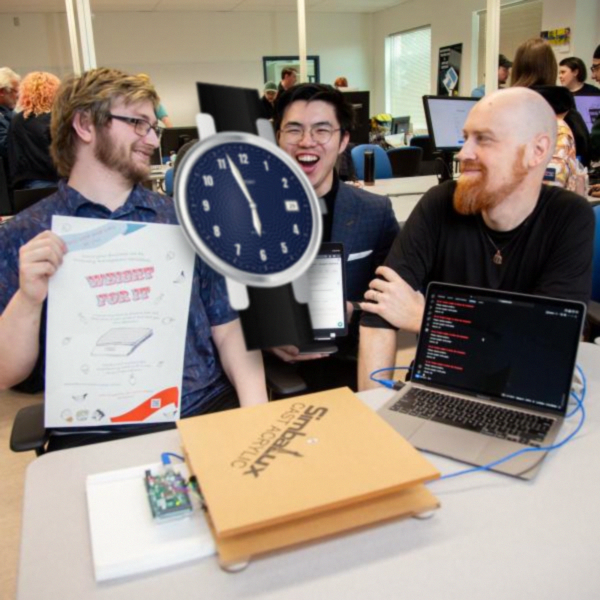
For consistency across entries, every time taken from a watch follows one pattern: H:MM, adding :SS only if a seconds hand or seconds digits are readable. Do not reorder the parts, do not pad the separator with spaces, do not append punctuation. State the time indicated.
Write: 5:57
